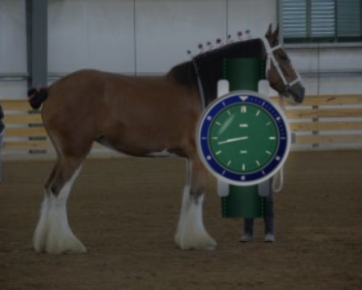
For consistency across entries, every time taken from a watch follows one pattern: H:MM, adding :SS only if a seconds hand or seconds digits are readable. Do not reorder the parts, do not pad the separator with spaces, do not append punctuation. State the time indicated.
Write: 8:43
